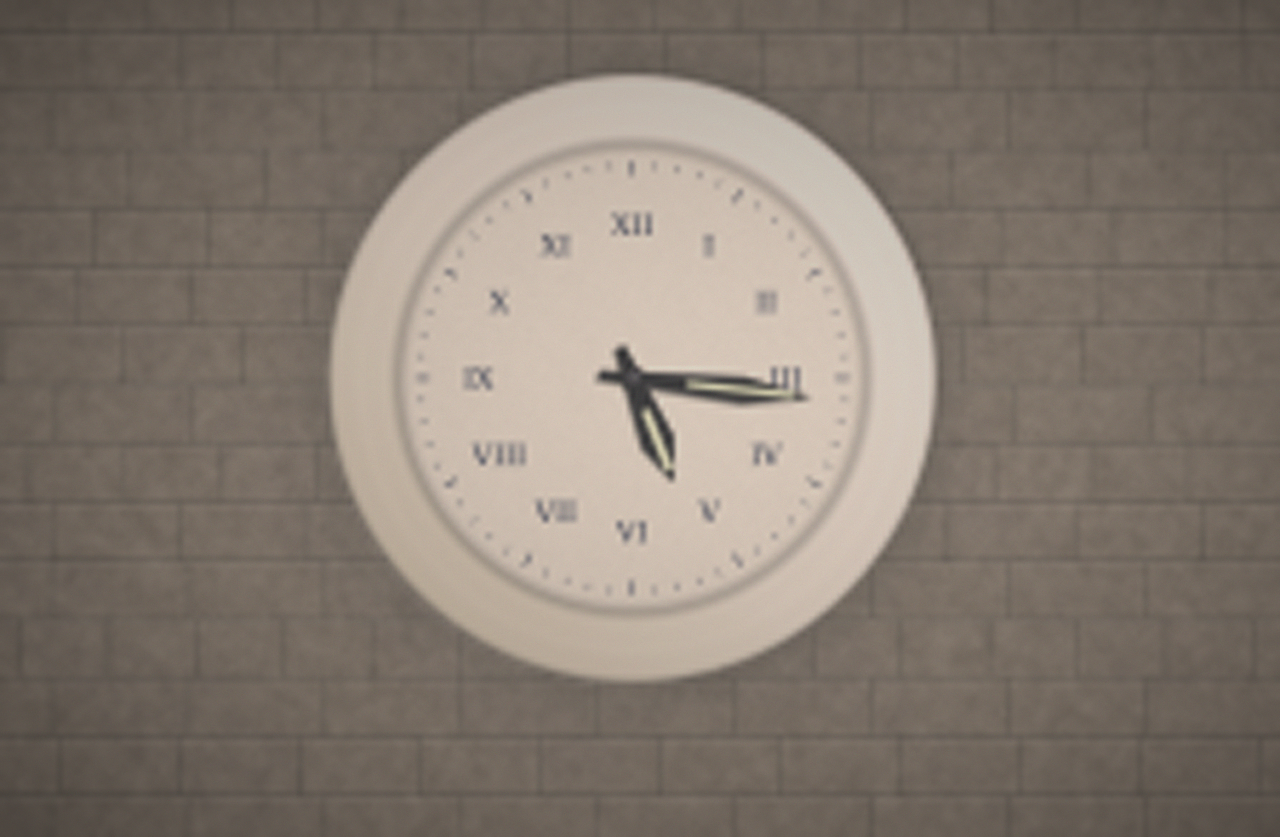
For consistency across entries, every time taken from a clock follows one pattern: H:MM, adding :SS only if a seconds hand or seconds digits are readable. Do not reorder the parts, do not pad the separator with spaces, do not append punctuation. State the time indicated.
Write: 5:16
